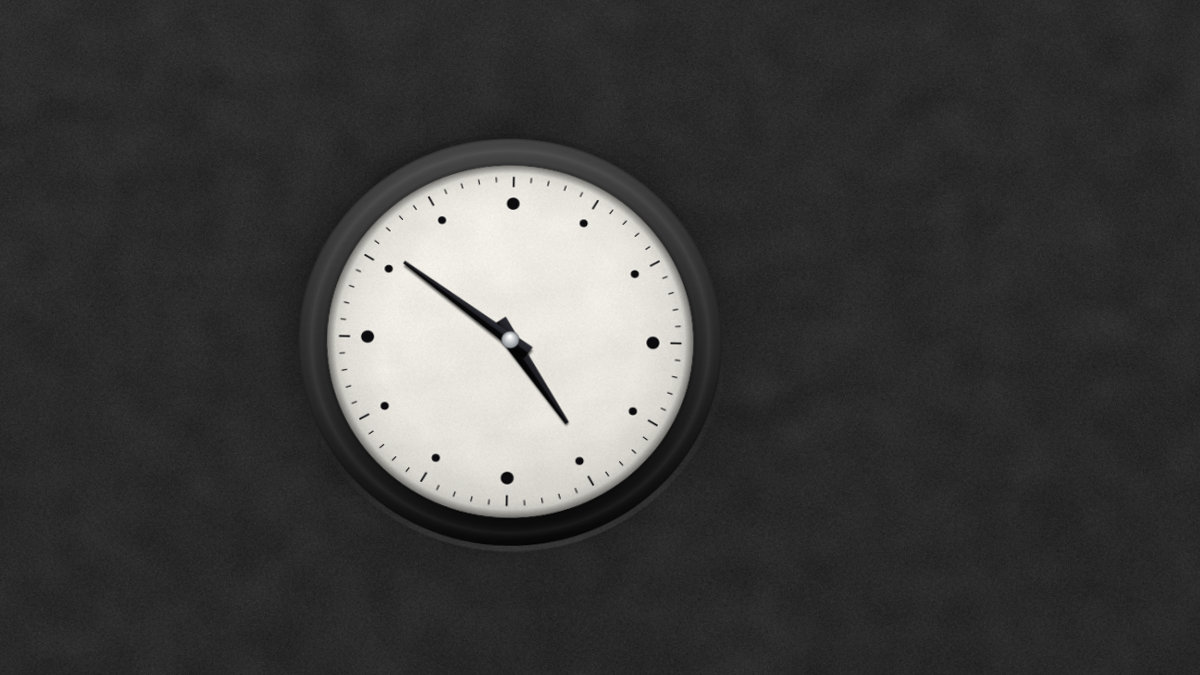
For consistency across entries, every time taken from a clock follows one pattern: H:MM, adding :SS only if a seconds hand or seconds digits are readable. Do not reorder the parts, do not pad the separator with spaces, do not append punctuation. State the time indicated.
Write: 4:51
